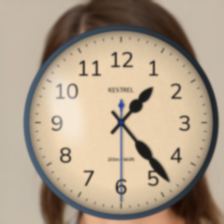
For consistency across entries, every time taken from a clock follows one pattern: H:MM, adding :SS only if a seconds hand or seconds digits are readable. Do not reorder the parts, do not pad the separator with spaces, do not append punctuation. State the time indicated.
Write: 1:23:30
